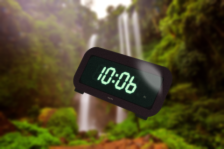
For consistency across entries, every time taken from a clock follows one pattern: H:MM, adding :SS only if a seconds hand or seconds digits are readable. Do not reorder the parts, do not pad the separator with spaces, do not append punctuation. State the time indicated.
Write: 10:06
